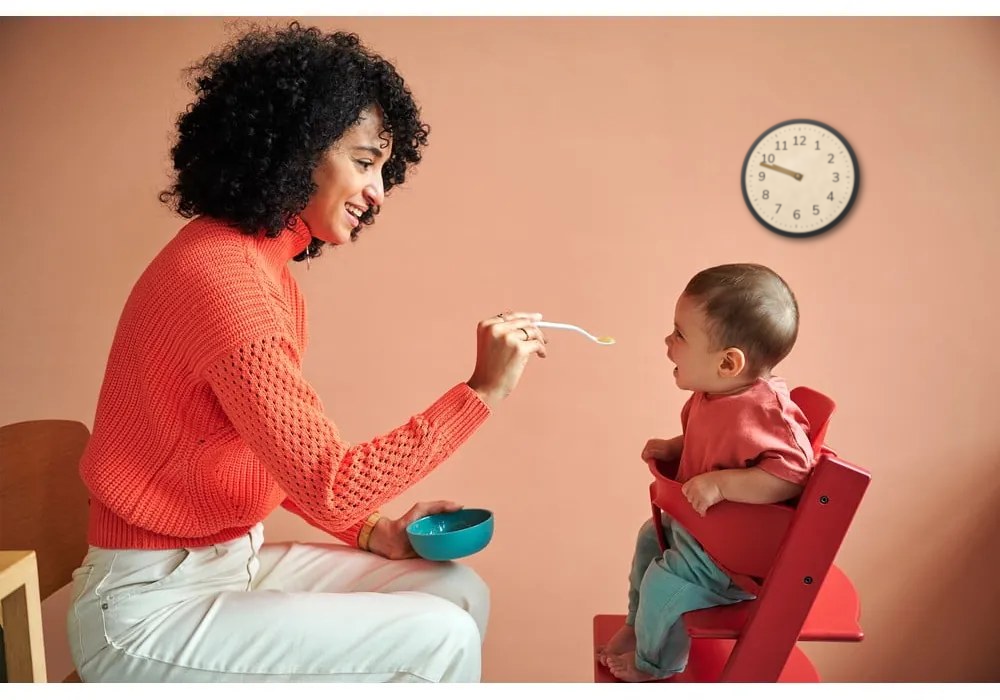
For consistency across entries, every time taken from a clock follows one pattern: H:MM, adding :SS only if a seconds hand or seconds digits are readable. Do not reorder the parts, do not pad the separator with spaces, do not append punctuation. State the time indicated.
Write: 9:48
